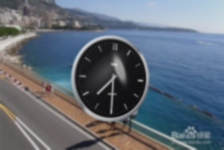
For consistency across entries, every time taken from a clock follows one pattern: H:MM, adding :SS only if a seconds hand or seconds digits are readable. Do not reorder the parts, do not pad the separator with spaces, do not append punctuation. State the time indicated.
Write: 7:30
